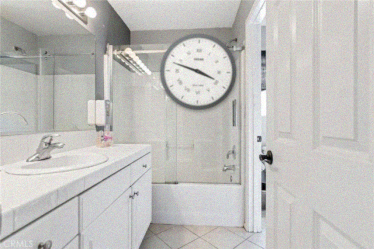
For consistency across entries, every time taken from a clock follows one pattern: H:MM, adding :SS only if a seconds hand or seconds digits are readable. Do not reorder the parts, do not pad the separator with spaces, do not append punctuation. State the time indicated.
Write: 3:48
